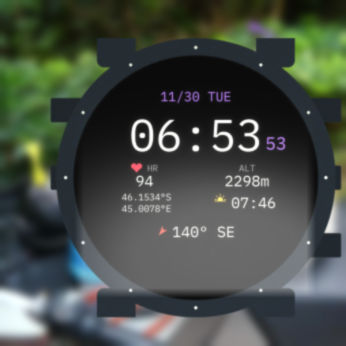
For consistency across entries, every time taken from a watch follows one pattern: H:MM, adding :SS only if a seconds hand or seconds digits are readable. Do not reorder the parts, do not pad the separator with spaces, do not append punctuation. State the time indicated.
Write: 6:53:53
